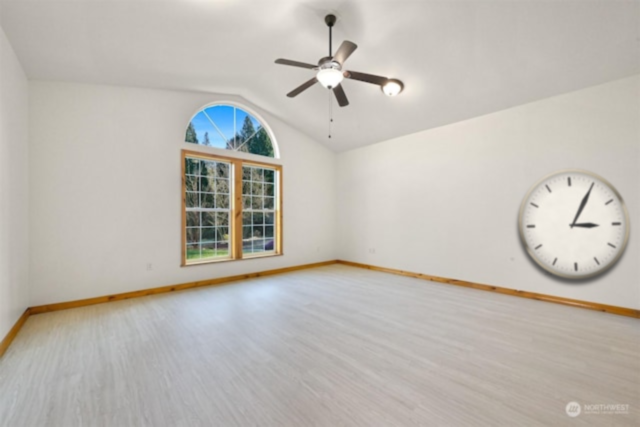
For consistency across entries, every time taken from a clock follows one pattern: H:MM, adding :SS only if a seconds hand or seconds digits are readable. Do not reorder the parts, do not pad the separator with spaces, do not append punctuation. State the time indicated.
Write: 3:05
